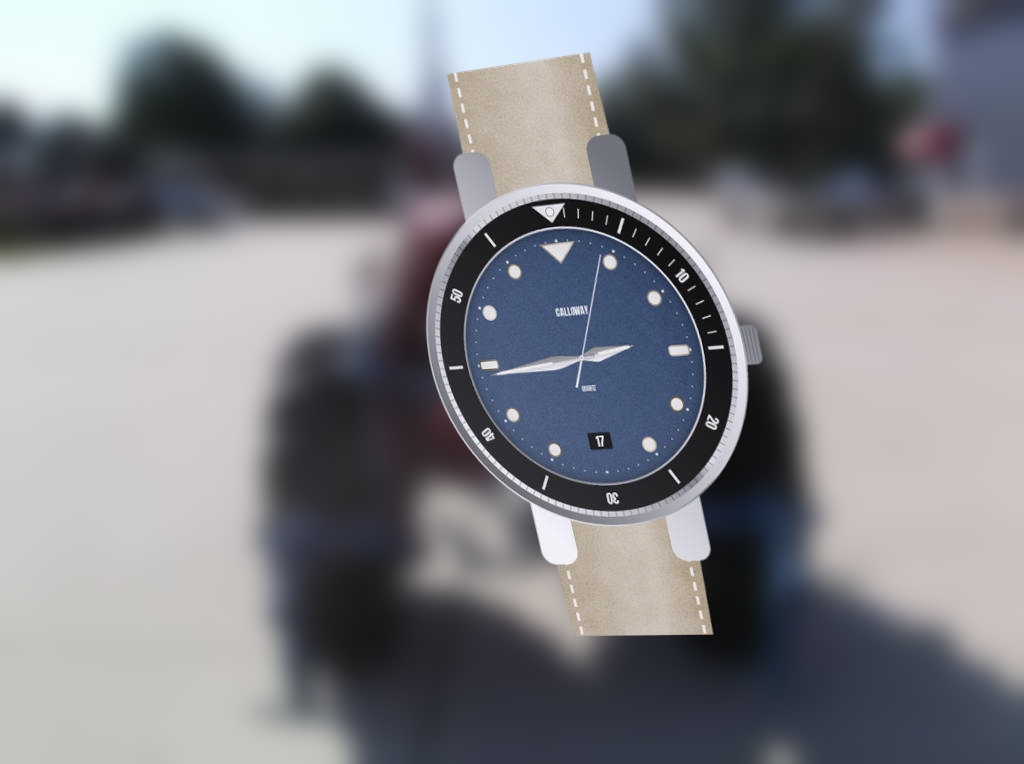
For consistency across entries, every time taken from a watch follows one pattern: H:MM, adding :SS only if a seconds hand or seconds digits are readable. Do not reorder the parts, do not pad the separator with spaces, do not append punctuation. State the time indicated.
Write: 2:44:04
